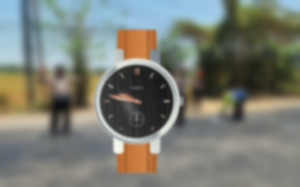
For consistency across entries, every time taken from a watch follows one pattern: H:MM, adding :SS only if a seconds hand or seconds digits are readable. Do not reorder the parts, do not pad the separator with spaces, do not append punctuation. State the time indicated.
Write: 9:47
